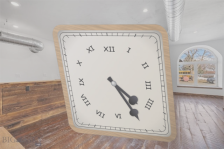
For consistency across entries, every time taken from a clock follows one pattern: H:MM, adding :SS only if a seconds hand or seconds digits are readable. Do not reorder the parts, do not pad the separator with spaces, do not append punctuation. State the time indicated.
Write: 4:25
